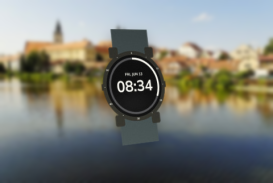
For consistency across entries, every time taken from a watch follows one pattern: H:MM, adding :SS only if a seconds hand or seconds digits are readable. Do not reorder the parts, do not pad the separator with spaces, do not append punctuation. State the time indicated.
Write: 8:34
